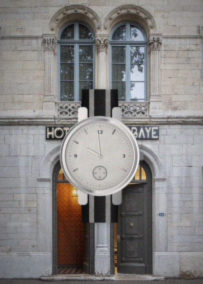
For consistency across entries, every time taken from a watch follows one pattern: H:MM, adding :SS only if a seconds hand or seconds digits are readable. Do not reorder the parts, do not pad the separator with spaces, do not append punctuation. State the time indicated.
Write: 9:59
